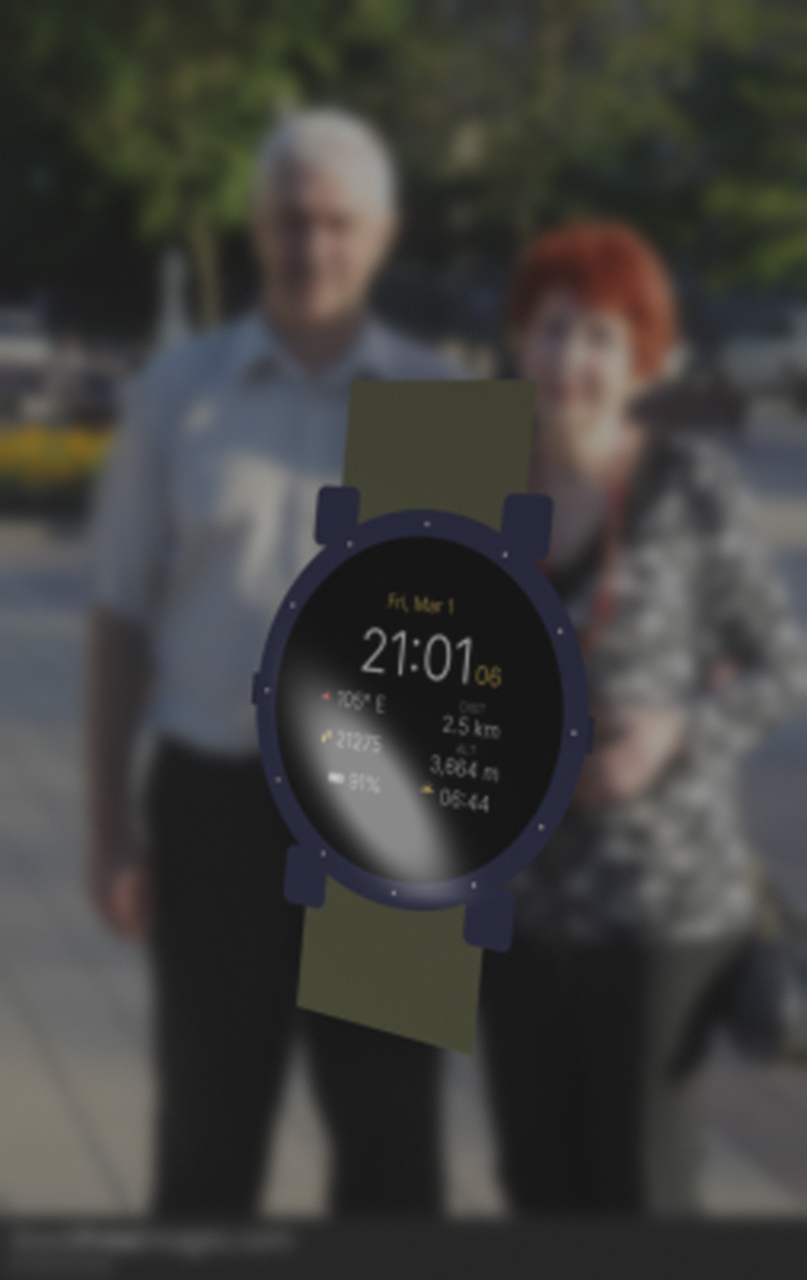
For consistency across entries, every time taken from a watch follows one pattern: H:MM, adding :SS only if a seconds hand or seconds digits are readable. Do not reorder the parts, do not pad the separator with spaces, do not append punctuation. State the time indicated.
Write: 21:01
